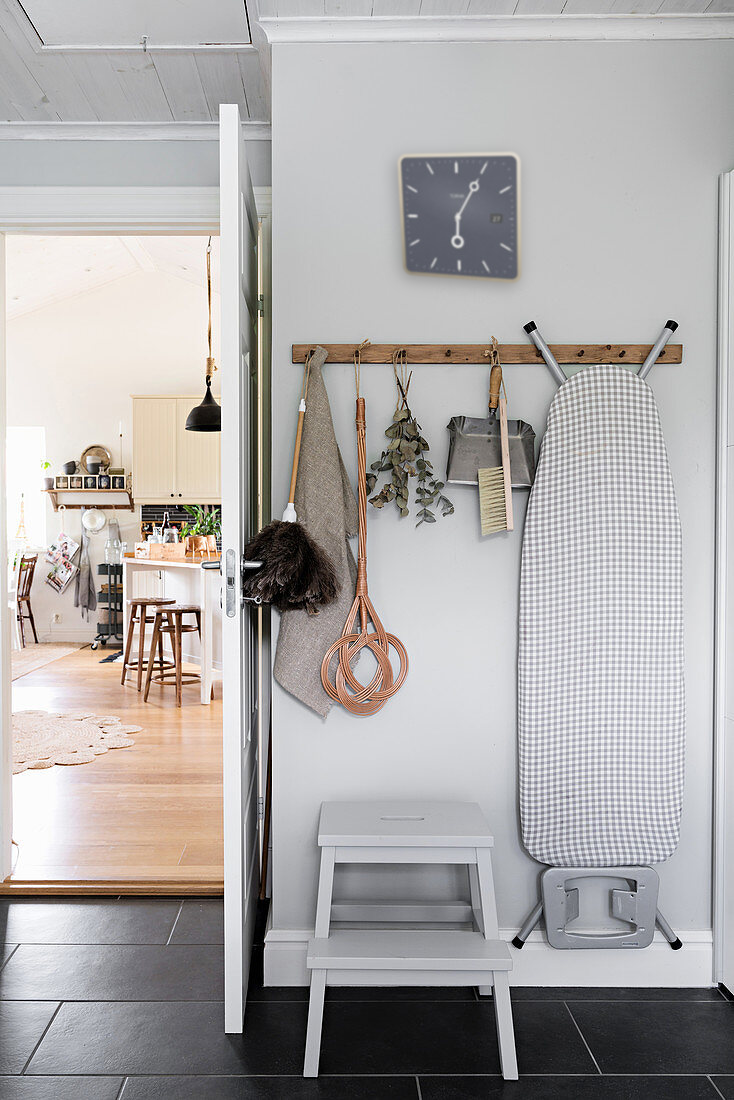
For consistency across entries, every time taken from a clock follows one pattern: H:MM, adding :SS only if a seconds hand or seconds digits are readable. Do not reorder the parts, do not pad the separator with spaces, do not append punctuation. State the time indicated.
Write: 6:05
